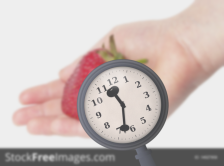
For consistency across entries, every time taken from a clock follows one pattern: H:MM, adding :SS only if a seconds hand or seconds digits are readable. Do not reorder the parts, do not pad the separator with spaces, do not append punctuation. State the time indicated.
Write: 11:33
